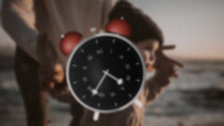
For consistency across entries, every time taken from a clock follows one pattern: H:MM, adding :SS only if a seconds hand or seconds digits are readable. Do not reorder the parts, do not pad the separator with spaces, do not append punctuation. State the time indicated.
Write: 4:38
